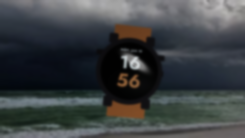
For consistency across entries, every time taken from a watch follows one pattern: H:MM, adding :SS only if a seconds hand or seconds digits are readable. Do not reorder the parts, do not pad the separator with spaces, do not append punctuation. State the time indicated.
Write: 16:56
